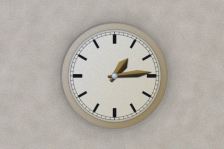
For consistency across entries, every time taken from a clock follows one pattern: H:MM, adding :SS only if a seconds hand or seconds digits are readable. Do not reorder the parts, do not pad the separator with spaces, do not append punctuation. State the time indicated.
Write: 1:14
